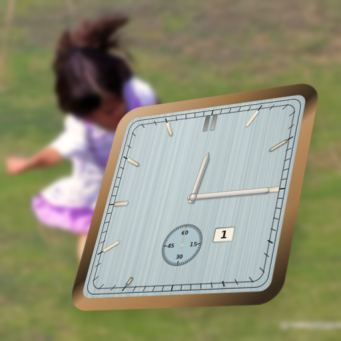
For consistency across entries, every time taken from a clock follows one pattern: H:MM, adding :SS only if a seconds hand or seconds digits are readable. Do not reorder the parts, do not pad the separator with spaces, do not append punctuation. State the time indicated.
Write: 12:15
